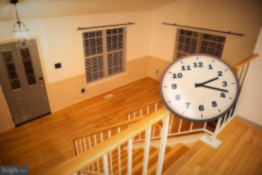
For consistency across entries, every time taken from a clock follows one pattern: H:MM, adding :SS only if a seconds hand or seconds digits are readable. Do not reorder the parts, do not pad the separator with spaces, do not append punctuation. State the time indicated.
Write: 2:18
